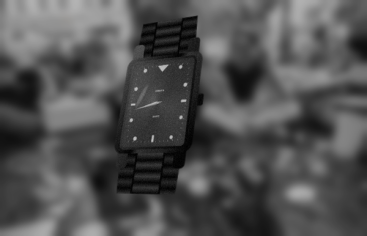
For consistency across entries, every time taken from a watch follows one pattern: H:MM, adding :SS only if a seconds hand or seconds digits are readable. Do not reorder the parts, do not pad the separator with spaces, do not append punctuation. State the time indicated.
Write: 8:43
